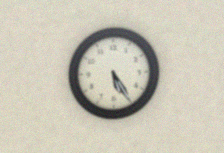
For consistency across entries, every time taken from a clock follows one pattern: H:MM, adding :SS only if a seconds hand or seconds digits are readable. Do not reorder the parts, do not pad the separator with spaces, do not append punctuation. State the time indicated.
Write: 5:25
